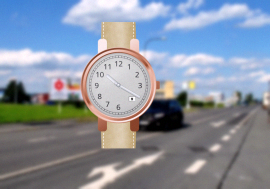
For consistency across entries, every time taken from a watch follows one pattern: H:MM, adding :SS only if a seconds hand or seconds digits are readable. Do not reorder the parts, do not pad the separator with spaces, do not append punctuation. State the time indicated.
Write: 10:20
